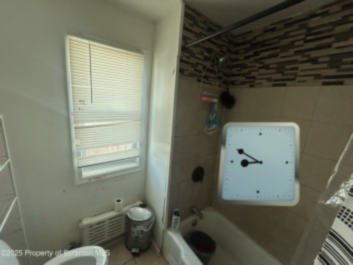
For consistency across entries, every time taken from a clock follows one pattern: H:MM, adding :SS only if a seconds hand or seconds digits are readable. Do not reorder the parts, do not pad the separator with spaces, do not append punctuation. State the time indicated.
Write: 8:50
